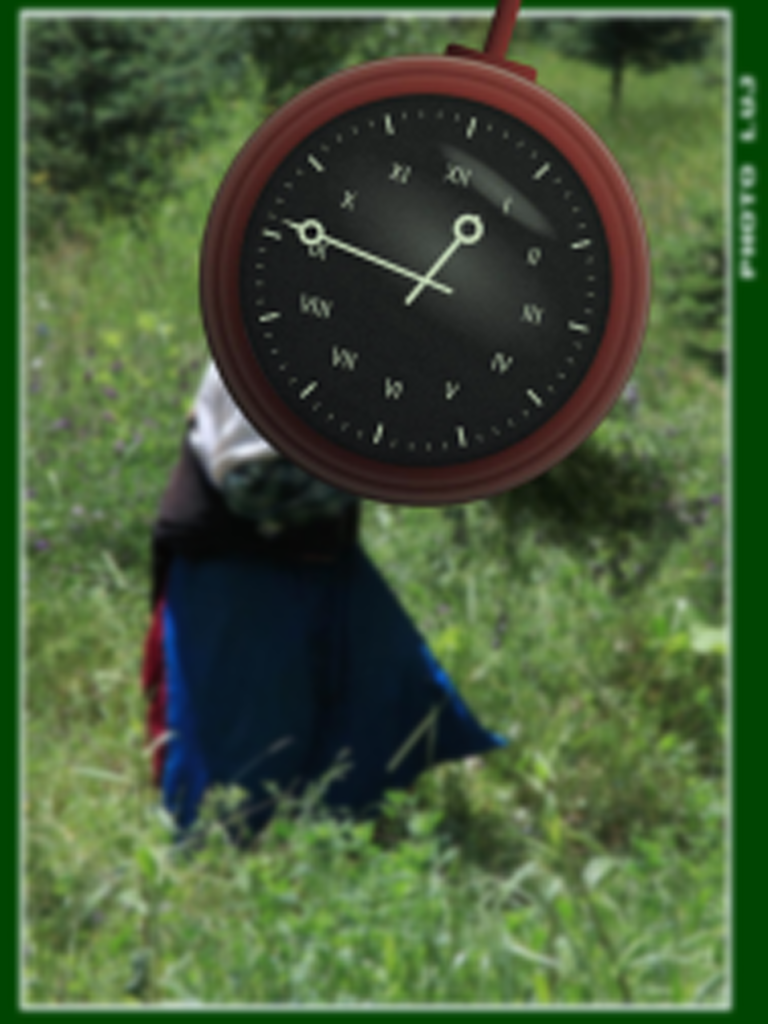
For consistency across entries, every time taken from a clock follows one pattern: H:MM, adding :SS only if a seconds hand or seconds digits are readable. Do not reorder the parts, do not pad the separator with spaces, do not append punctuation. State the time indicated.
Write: 12:46
